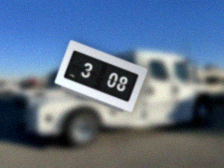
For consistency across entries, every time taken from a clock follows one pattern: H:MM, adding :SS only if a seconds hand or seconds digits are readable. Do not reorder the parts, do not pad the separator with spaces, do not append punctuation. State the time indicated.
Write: 3:08
